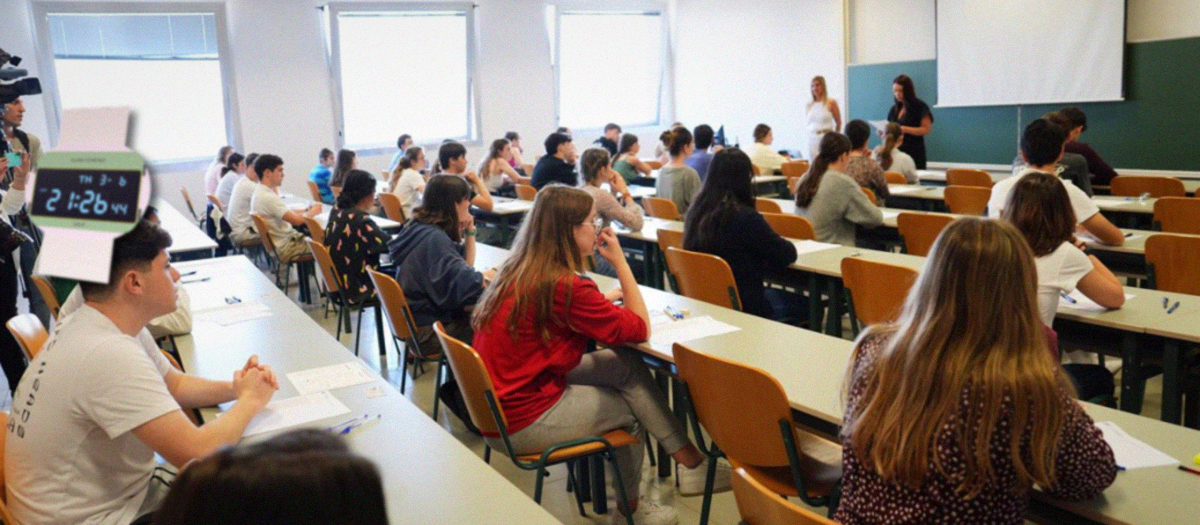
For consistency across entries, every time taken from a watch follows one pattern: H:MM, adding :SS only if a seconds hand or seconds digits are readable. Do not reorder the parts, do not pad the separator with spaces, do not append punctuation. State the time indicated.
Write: 21:26
